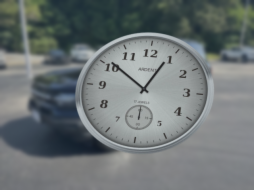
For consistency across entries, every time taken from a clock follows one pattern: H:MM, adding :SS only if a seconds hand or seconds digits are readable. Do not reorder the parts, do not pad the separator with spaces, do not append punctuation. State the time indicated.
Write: 12:51
